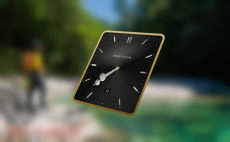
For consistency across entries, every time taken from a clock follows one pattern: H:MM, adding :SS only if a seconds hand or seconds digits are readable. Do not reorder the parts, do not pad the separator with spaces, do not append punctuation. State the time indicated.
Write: 7:37
